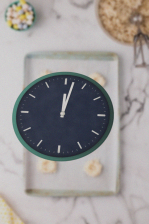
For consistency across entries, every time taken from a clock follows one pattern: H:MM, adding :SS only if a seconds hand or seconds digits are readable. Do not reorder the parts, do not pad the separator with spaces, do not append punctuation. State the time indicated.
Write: 12:02
